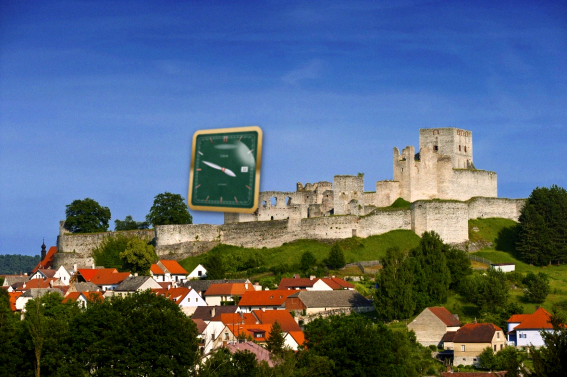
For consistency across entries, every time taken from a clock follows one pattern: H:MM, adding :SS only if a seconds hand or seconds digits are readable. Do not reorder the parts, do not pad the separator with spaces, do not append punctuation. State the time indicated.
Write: 3:48
